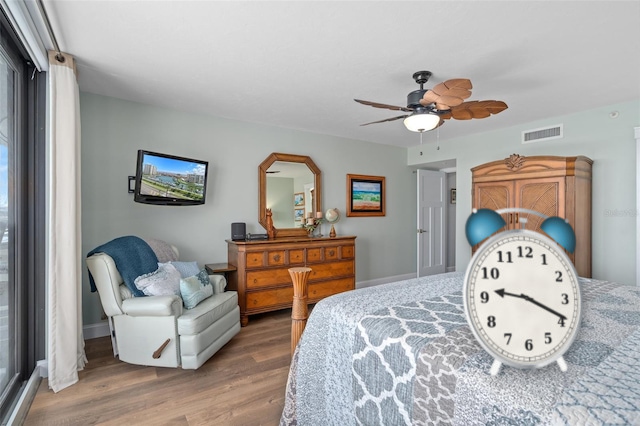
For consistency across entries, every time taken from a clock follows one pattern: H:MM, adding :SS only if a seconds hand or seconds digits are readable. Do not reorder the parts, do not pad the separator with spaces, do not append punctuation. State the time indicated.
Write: 9:19
